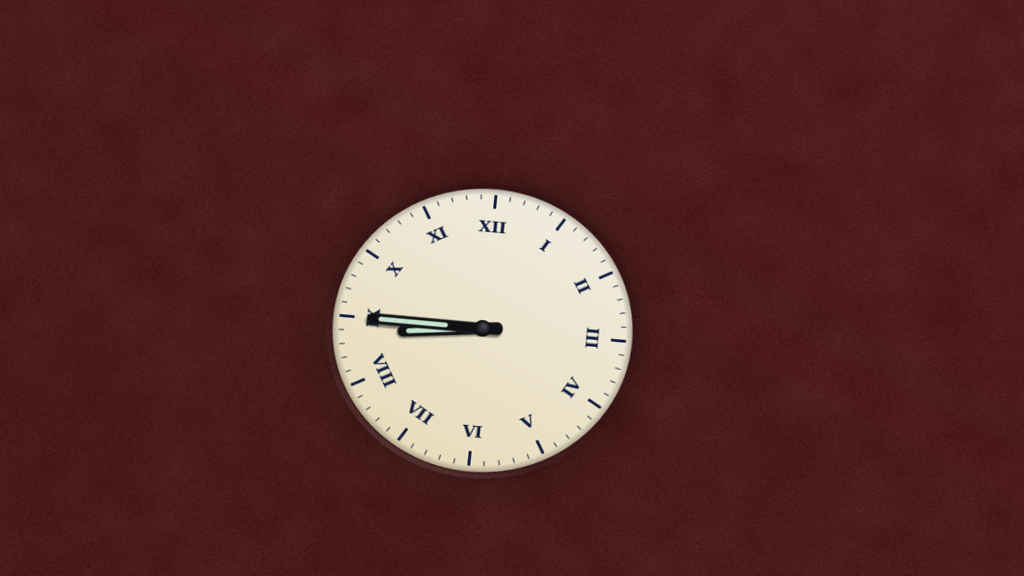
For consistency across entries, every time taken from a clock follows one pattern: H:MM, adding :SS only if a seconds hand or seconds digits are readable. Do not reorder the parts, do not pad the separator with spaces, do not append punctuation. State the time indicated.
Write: 8:45
